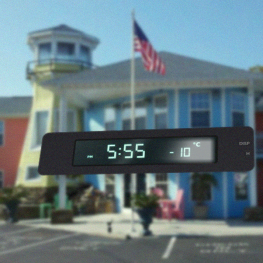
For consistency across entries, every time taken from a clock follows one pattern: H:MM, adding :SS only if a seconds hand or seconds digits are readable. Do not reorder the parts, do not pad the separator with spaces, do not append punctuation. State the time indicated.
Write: 5:55
